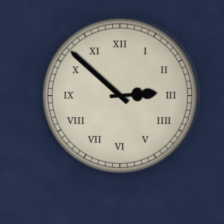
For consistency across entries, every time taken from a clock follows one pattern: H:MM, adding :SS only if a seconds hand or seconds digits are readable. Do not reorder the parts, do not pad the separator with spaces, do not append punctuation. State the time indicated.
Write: 2:52
